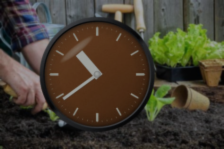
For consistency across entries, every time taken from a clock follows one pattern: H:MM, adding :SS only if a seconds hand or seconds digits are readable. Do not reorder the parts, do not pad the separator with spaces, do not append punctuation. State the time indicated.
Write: 10:39
